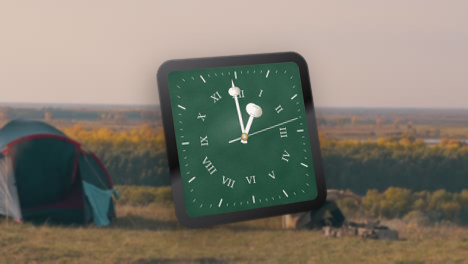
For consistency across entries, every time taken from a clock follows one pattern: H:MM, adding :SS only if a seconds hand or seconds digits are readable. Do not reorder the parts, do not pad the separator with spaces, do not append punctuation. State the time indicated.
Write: 12:59:13
